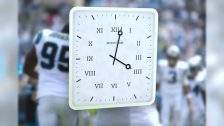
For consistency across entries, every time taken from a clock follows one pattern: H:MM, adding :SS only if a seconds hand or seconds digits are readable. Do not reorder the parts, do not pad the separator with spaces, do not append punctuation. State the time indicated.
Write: 4:02
